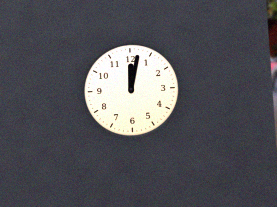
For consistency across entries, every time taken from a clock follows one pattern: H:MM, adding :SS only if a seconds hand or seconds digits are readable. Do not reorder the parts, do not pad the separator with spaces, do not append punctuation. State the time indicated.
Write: 12:02
